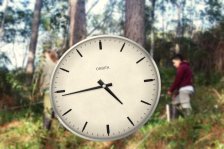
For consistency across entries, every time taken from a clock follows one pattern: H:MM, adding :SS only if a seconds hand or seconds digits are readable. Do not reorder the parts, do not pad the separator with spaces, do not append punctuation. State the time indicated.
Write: 4:44
